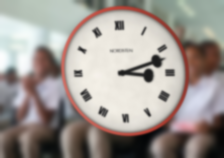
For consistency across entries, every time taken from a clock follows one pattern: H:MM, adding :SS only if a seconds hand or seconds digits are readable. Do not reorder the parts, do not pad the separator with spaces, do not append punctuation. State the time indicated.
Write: 3:12
